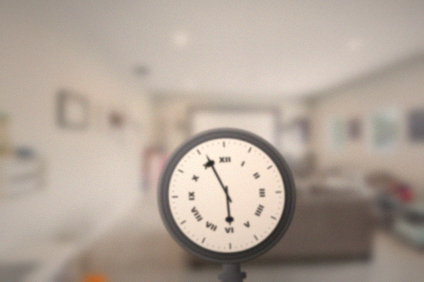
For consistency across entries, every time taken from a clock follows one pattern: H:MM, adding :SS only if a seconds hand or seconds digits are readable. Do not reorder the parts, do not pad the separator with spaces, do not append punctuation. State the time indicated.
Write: 5:56
